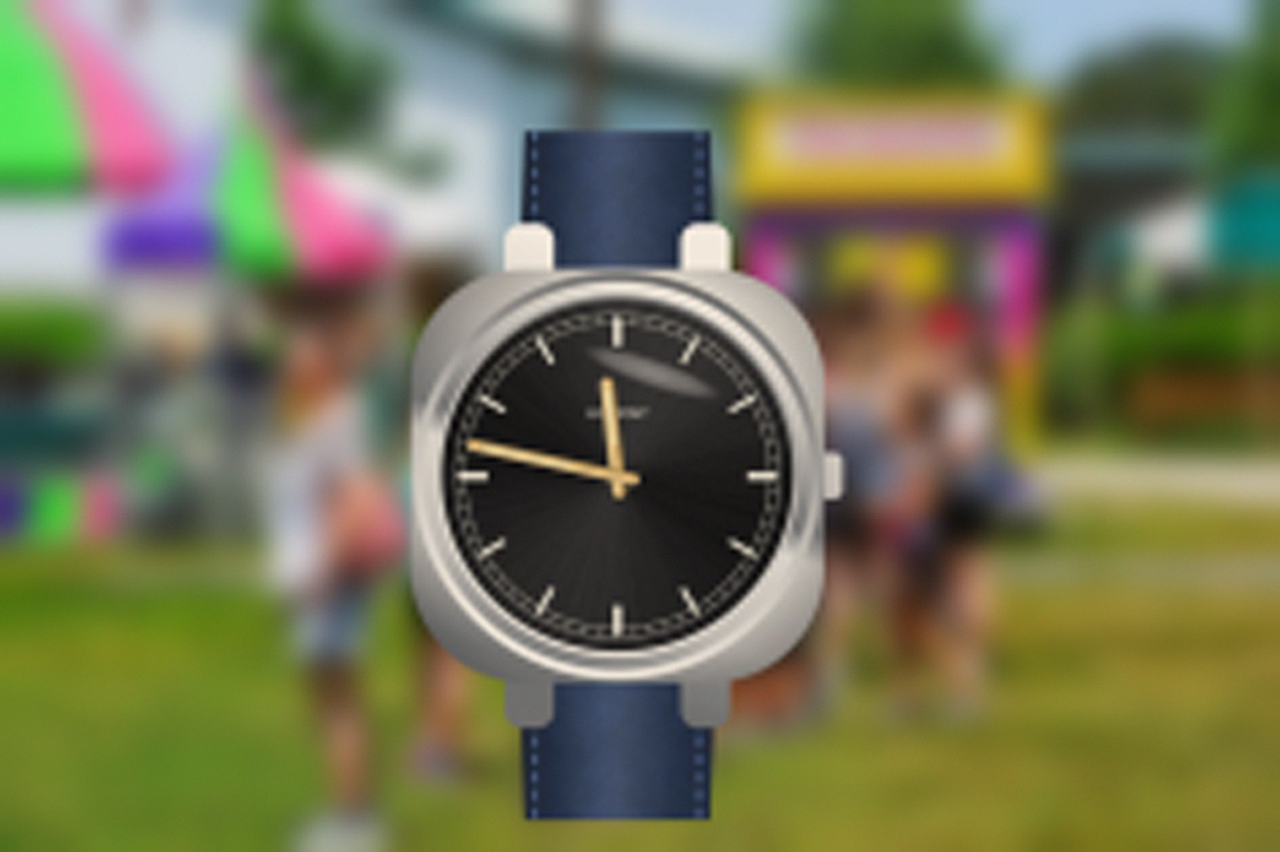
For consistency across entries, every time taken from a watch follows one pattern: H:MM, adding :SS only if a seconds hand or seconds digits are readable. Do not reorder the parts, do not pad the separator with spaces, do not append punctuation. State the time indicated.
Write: 11:47
